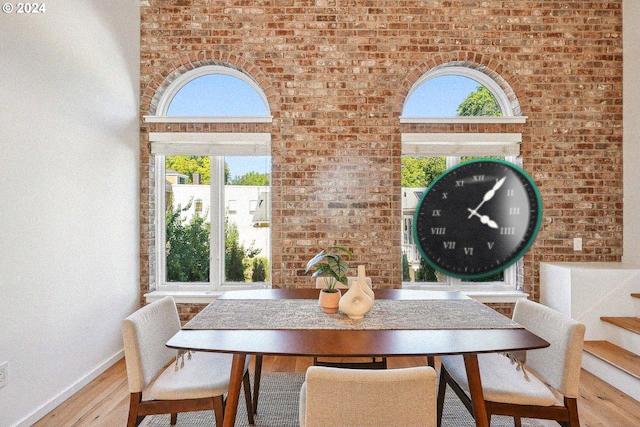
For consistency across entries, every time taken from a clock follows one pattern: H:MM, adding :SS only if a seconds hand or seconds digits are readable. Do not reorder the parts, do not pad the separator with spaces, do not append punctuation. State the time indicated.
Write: 4:06
